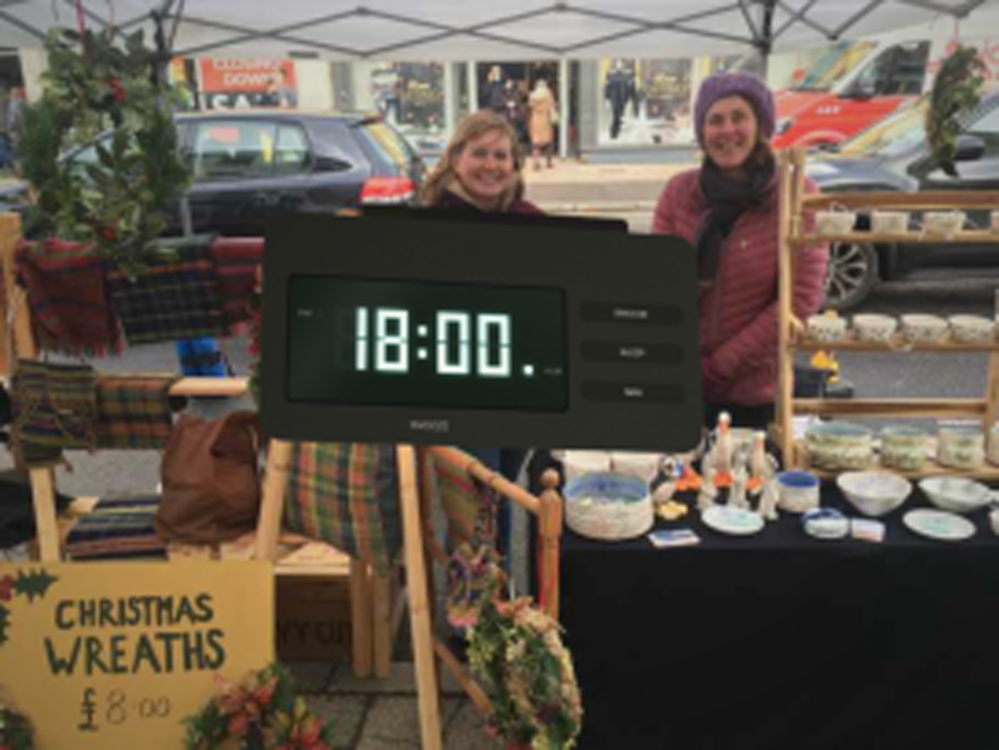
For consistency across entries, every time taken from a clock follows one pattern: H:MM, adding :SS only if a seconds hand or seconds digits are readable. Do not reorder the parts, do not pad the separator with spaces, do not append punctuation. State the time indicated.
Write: 18:00
